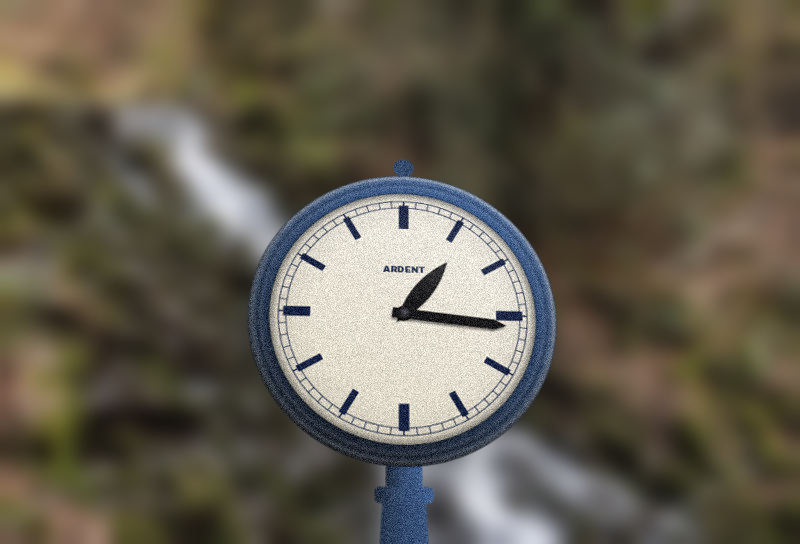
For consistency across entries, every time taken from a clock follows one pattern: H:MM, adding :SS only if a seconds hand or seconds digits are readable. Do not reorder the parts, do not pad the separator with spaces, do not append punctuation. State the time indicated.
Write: 1:16
